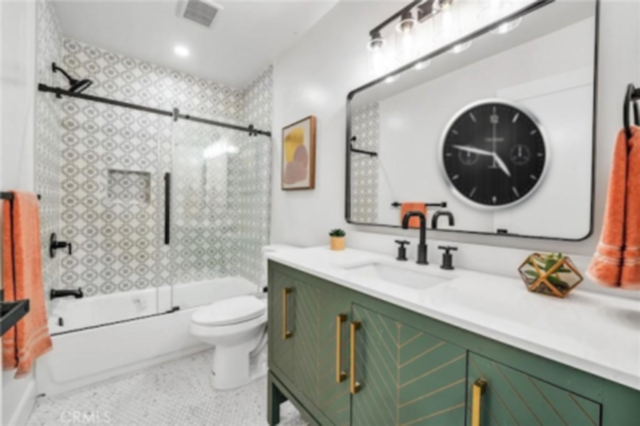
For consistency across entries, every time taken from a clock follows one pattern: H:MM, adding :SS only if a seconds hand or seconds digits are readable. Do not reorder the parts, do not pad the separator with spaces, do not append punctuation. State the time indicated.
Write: 4:47
